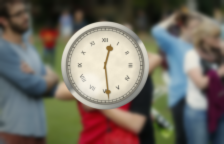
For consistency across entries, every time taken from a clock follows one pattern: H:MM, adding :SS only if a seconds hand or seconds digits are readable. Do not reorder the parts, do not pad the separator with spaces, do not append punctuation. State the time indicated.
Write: 12:29
